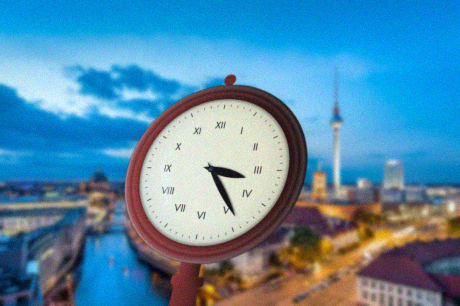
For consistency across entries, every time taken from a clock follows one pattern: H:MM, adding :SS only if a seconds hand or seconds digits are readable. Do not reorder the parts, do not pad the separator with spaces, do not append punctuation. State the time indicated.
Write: 3:24
